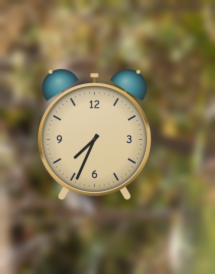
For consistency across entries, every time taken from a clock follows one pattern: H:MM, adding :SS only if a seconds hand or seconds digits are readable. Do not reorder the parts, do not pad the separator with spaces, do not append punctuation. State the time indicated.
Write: 7:34
